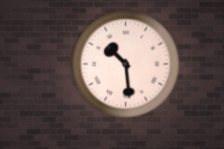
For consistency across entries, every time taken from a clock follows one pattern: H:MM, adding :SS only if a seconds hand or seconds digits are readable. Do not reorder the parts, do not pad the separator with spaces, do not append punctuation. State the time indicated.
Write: 10:29
